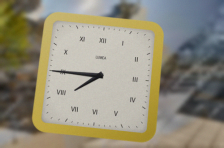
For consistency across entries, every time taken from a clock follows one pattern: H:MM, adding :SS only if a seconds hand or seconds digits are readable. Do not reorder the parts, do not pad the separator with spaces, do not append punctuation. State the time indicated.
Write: 7:45
